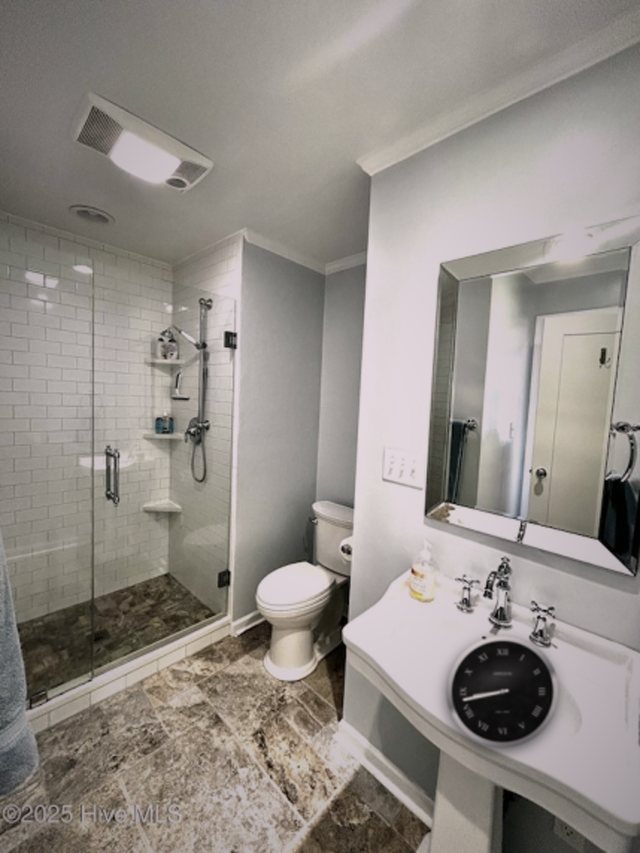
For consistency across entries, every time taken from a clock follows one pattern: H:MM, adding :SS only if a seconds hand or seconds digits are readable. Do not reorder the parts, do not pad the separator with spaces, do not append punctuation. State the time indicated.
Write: 8:43
